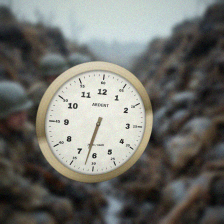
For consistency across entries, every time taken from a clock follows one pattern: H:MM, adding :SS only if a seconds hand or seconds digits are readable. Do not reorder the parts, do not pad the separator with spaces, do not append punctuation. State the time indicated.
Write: 6:32
